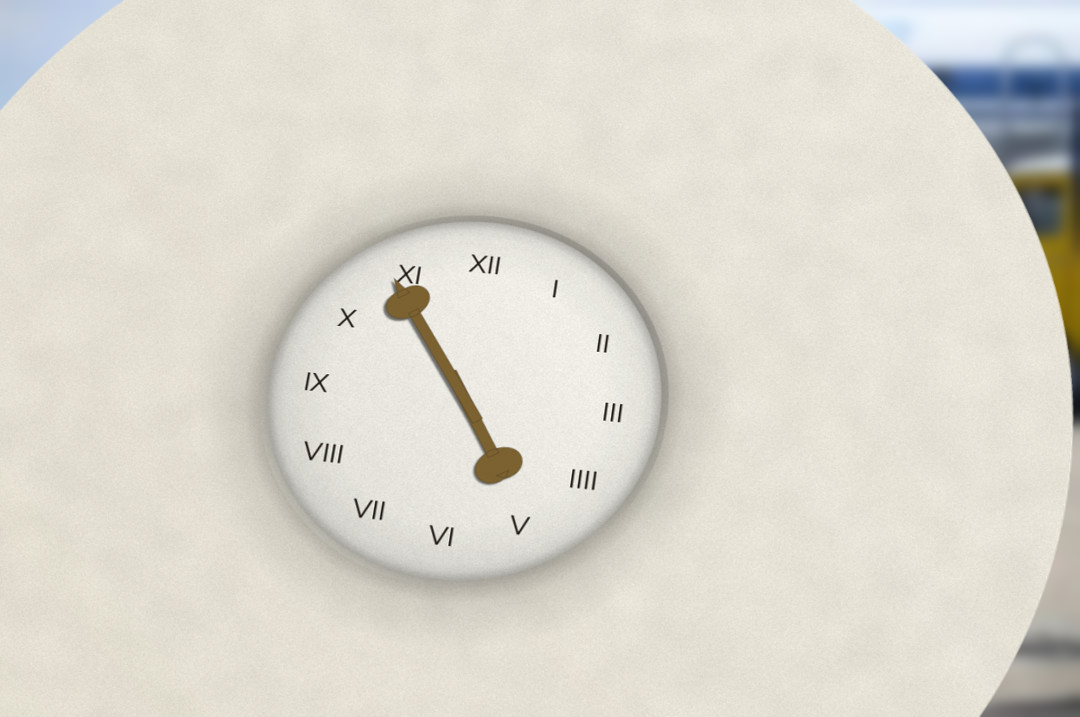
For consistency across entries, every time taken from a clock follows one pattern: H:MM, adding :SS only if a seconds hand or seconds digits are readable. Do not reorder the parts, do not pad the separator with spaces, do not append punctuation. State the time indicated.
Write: 4:54
